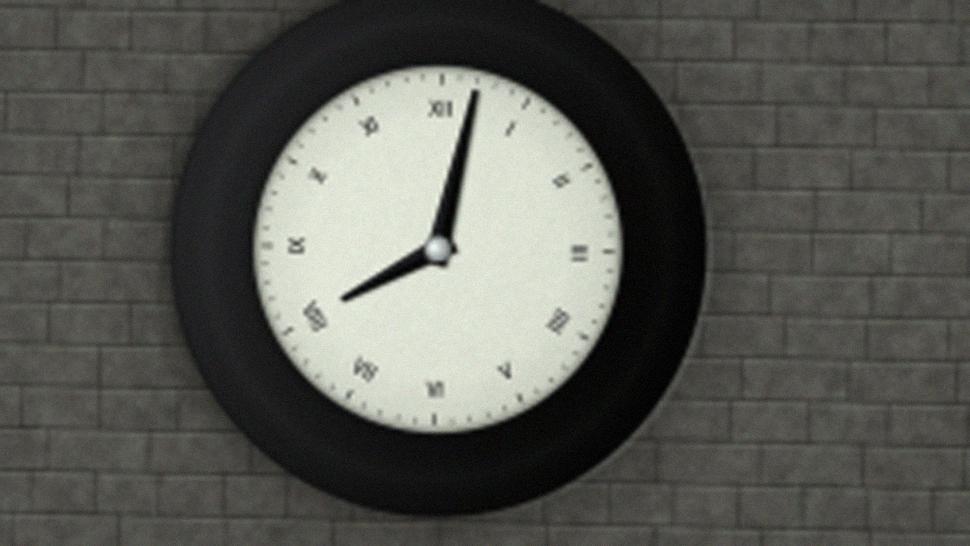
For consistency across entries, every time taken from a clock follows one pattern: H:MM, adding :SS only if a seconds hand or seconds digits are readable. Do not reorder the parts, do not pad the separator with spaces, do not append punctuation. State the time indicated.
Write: 8:02
